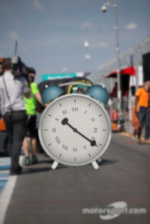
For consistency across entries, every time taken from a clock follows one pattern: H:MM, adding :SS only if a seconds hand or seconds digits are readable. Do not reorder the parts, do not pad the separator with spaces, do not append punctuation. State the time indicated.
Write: 10:21
